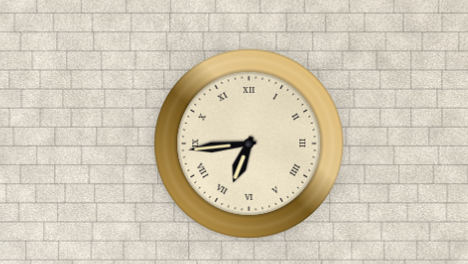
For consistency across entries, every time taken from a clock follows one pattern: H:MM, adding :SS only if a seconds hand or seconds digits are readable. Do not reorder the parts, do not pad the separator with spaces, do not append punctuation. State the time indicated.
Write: 6:44
